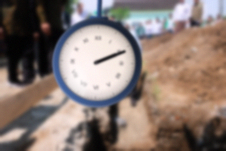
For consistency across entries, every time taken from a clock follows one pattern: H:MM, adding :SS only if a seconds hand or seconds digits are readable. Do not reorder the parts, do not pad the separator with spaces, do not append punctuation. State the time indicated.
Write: 2:11
